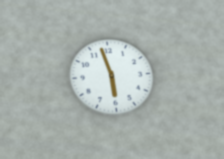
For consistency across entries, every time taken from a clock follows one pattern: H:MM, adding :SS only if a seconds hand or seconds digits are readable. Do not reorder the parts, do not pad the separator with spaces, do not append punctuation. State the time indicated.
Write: 5:58
